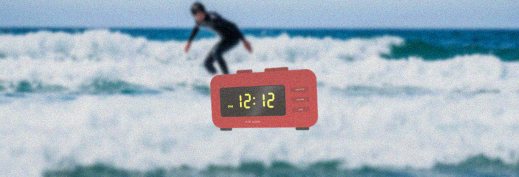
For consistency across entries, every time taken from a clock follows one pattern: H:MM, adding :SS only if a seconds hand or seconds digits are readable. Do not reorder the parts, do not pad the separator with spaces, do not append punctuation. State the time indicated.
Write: 12:12
